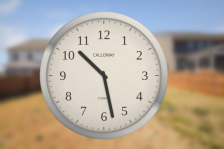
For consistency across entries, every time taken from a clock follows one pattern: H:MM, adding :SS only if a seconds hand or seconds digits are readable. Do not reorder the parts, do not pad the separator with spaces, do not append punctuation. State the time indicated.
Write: 10:28
